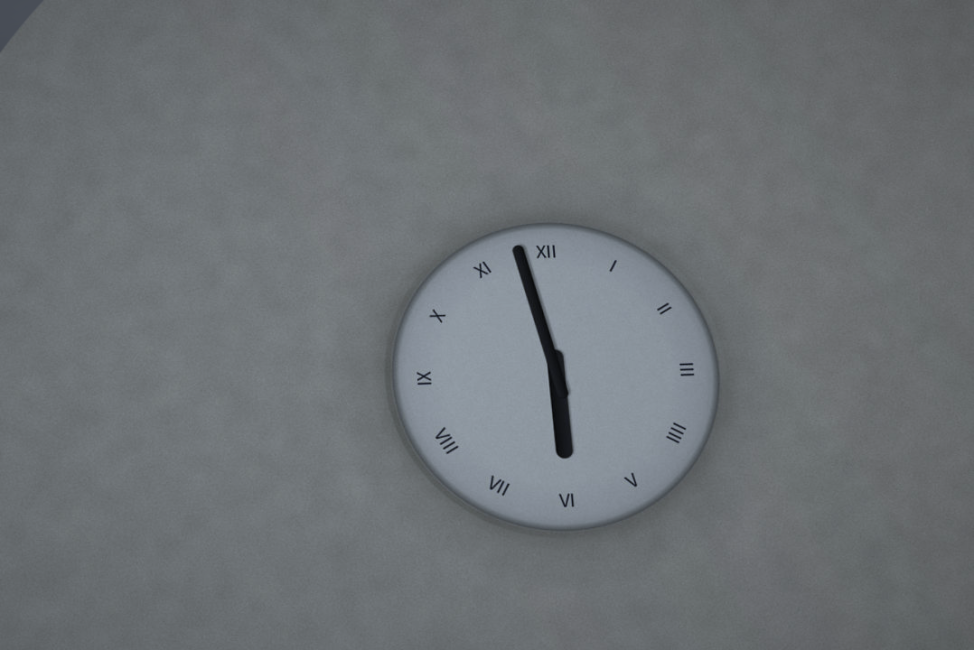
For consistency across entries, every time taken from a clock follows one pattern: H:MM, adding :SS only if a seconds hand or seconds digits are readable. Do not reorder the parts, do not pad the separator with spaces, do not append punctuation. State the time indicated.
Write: 5:58
